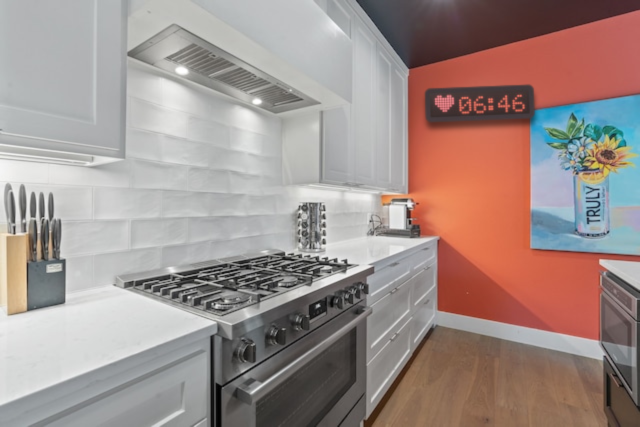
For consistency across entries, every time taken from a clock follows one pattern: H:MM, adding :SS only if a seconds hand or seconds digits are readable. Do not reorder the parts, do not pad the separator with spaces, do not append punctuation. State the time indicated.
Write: 6:46
